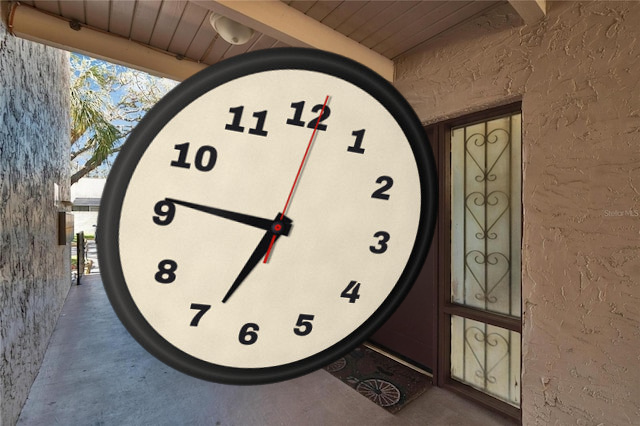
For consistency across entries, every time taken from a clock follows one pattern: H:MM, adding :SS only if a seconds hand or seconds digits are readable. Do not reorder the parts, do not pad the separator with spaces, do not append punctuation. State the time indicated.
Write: 6:46:01
